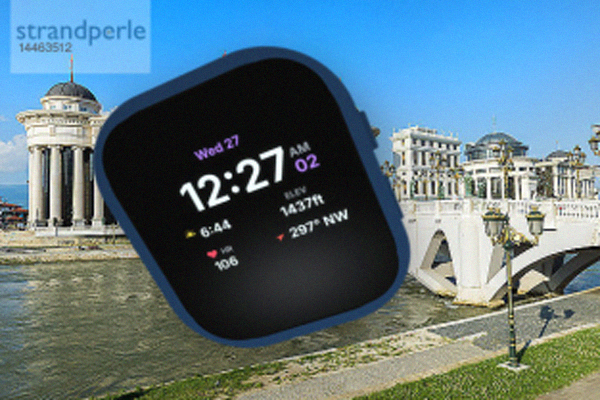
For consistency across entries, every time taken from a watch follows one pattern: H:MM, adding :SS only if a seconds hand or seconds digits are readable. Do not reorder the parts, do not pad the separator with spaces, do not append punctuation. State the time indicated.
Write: 12:27:02
